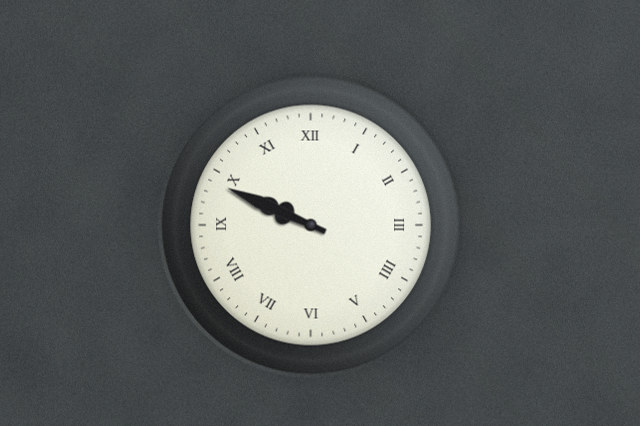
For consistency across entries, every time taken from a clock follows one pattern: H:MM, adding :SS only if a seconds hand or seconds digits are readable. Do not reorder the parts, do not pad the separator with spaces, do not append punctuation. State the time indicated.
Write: 9:49
